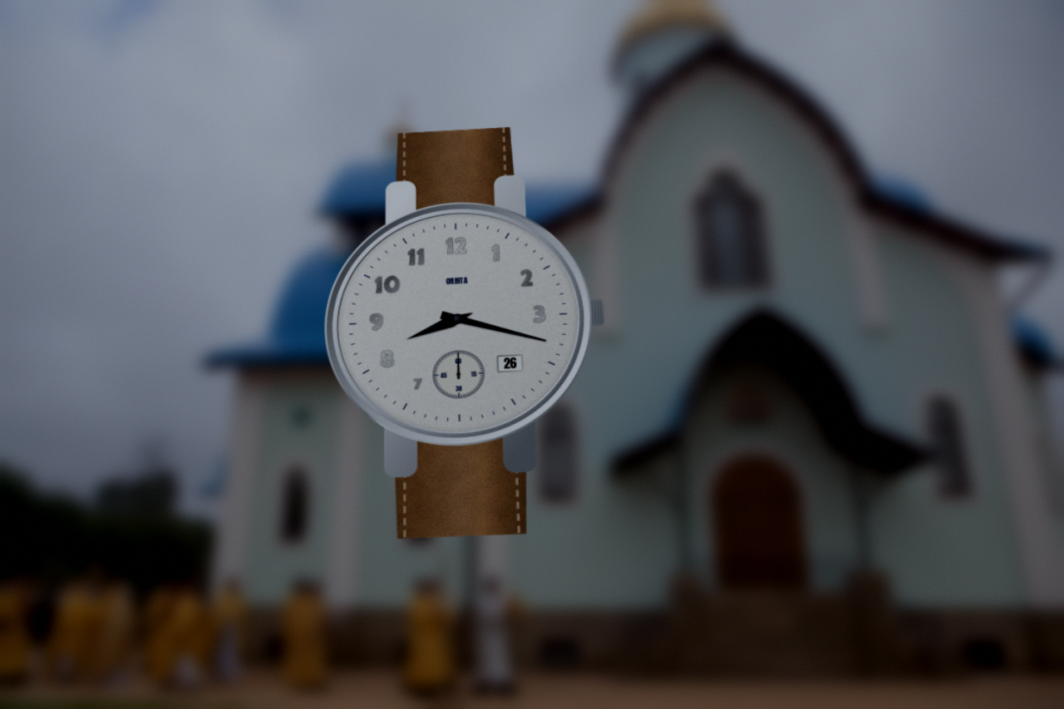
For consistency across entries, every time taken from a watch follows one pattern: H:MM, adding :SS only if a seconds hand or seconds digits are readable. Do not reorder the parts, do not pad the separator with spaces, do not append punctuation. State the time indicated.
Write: 8:18
